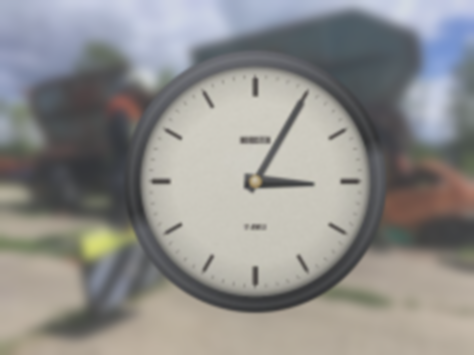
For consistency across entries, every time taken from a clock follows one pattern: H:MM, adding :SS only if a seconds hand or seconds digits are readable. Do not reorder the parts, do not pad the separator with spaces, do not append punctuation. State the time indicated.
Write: 3:05
